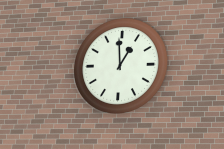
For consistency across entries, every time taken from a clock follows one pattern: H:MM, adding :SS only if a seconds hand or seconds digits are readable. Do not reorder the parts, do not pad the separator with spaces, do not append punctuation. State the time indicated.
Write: 12:59
